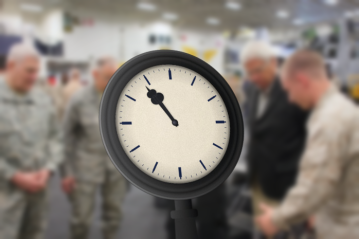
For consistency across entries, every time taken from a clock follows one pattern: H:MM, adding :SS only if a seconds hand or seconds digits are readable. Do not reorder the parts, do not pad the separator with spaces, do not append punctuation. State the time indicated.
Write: 10:54
